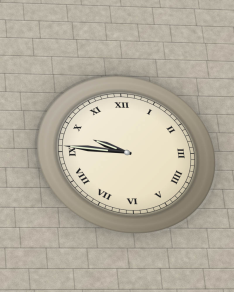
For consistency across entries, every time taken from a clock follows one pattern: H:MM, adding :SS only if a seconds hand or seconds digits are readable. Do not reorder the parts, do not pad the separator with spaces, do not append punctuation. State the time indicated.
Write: 9:46
